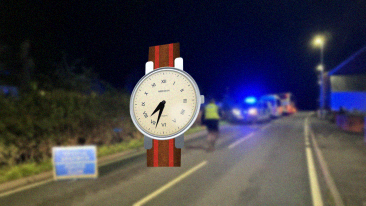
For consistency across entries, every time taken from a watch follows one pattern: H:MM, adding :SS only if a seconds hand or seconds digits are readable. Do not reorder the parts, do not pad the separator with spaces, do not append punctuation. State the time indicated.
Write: 7:33
